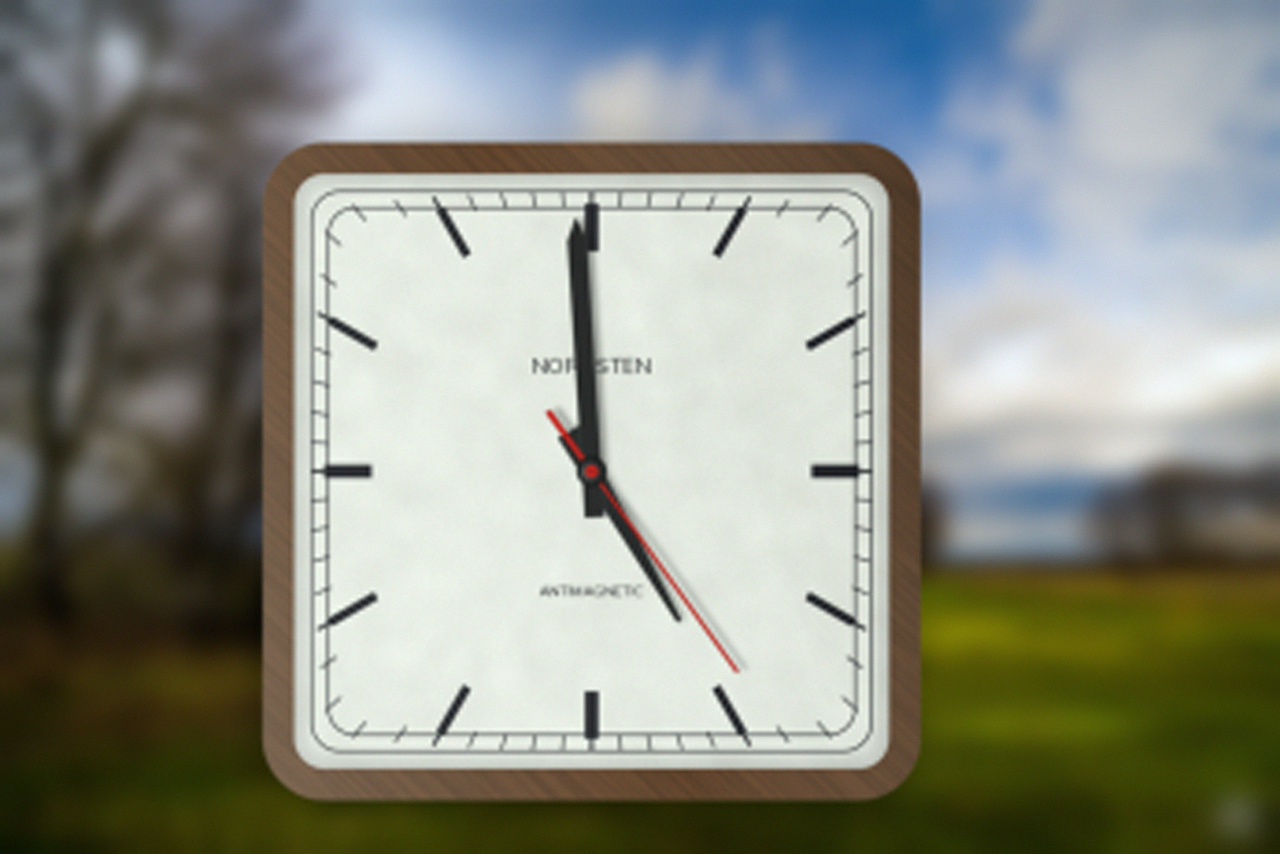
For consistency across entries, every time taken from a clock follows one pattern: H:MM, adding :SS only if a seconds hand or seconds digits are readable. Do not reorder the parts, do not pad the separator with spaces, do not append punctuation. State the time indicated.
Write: 4:59:24
